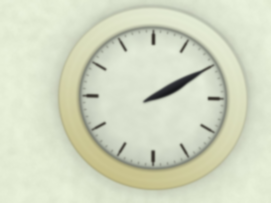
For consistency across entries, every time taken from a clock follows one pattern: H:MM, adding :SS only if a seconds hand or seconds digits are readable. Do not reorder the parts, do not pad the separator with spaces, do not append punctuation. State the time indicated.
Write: 2:10
